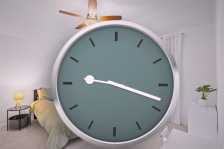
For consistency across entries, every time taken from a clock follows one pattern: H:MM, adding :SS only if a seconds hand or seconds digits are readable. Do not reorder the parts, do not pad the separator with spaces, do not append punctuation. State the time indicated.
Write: 9:18
